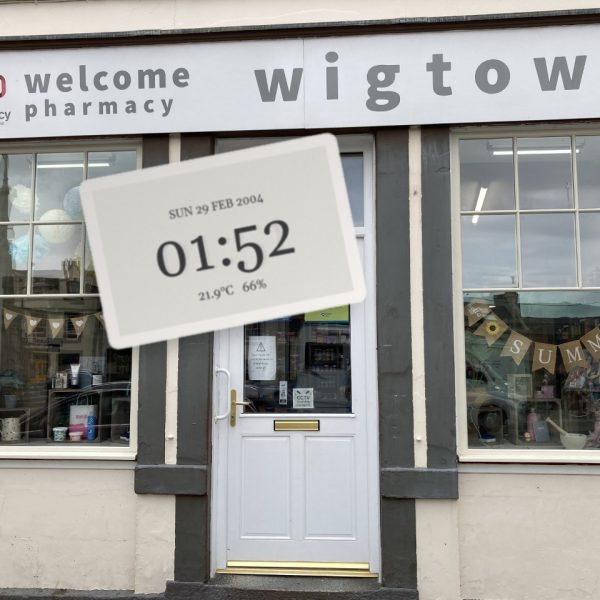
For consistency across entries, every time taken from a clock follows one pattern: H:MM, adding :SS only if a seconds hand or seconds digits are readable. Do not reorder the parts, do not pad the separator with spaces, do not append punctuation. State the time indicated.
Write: 1:52
